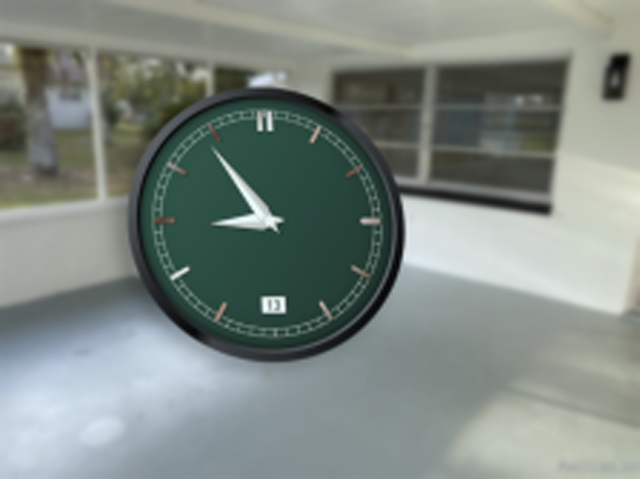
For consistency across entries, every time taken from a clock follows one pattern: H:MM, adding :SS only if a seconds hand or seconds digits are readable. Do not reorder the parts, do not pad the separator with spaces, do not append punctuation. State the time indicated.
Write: 8:54
